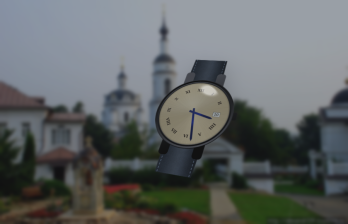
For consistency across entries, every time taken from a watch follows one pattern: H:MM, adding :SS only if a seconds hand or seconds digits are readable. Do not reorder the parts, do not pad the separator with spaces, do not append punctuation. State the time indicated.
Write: 3:28
